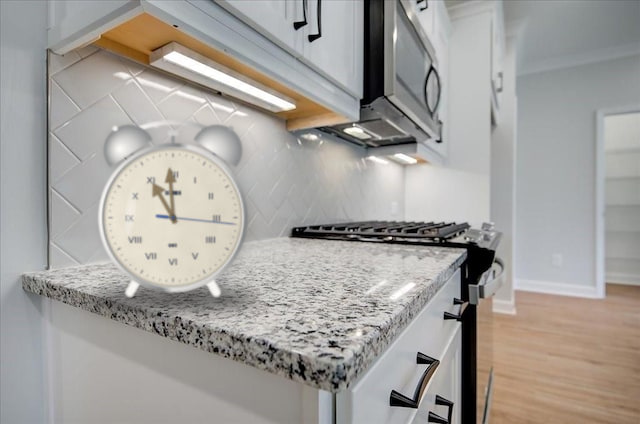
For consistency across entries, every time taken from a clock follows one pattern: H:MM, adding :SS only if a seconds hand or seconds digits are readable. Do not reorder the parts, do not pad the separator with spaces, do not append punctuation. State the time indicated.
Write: 10:59:16
